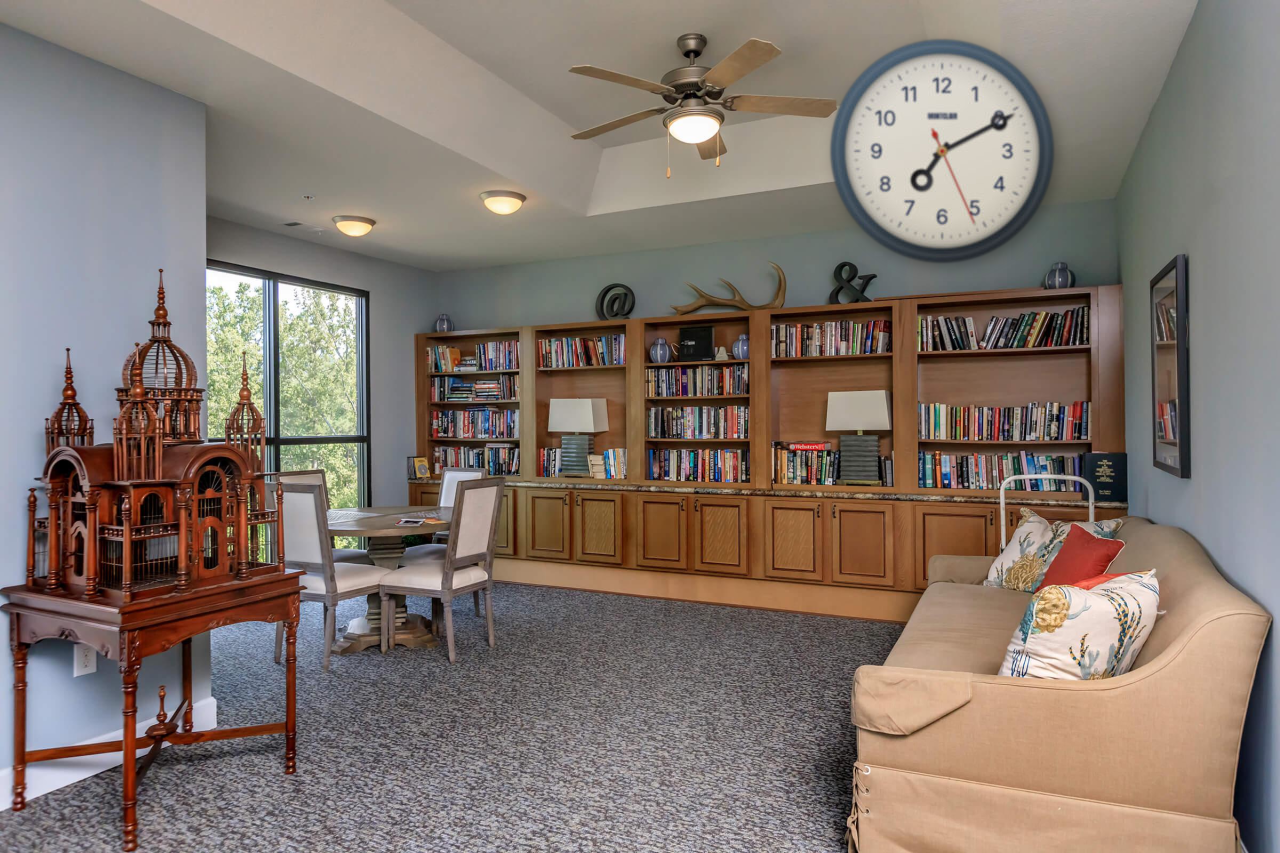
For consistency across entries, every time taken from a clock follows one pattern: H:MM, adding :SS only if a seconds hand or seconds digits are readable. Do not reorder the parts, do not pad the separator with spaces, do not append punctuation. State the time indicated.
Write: 7:10:26
